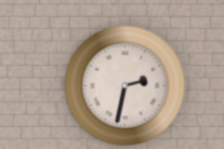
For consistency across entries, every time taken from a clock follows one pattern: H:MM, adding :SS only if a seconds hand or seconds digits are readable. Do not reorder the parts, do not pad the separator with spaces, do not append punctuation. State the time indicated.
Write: 2:32
